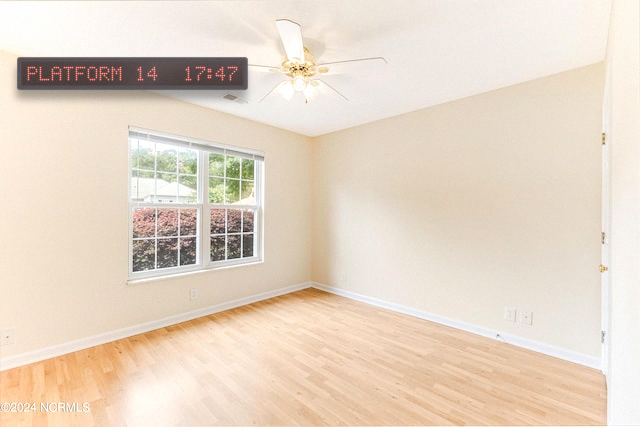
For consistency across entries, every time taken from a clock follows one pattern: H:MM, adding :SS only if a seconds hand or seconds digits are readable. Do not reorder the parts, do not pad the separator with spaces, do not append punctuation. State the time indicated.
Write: 17:47
